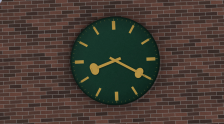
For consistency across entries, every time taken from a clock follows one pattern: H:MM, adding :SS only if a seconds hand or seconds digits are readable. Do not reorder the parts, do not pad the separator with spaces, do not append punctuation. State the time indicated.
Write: 8:20
